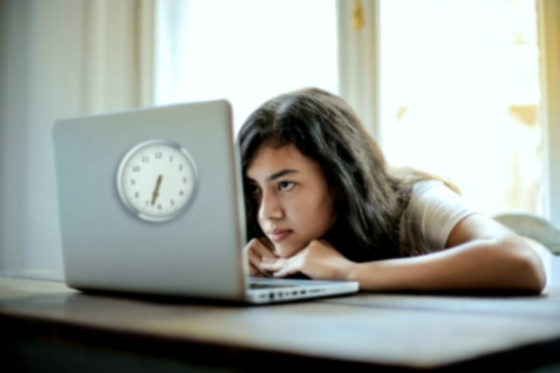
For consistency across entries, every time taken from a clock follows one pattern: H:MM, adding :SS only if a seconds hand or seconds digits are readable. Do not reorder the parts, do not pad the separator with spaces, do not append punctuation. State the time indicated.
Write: 6:33
